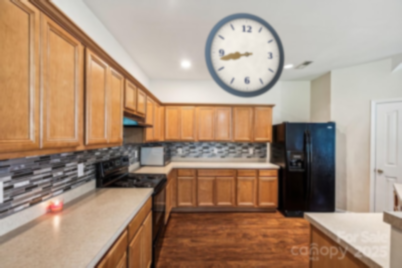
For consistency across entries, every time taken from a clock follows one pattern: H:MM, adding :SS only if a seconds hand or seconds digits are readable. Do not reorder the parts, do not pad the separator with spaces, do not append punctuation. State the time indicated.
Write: 8:43
